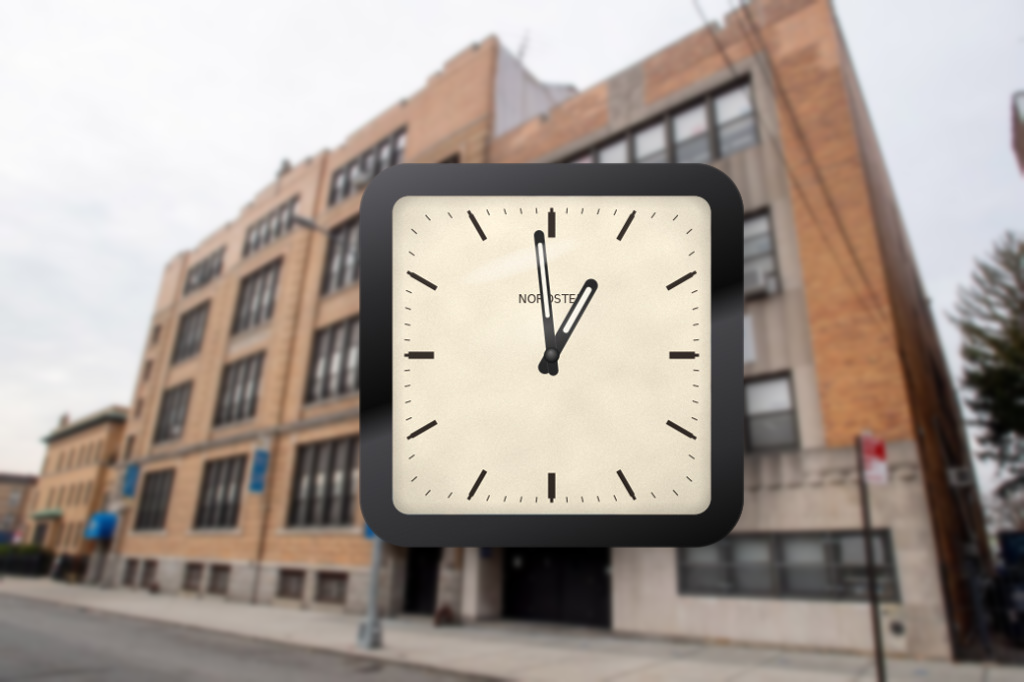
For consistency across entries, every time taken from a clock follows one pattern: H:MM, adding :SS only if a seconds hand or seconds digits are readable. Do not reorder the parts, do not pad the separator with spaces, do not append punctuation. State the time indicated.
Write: 12:59
